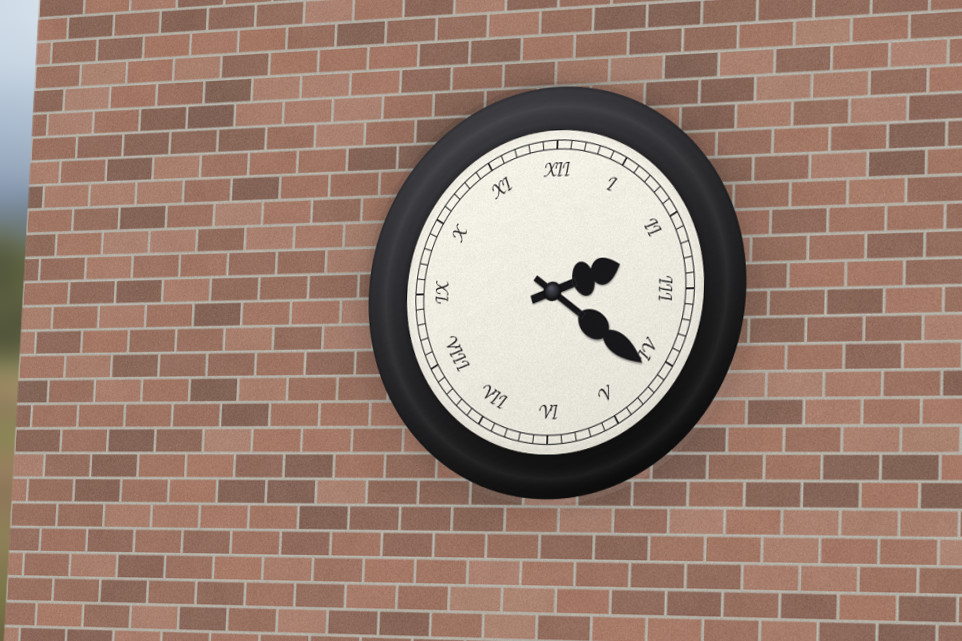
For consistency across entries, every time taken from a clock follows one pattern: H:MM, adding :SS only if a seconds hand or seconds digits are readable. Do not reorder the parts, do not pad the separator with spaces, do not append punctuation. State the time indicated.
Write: 2:21
